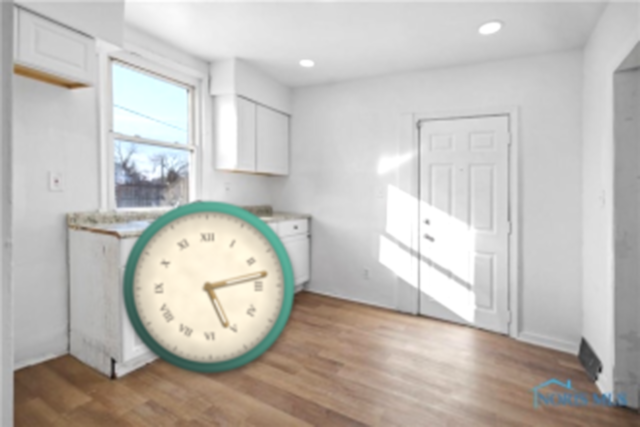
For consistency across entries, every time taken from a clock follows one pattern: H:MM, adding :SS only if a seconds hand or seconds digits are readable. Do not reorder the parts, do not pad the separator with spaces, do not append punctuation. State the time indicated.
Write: 5:13
